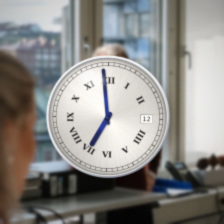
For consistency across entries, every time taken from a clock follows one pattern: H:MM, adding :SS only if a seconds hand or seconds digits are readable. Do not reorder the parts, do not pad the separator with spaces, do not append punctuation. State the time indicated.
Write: 6:59
